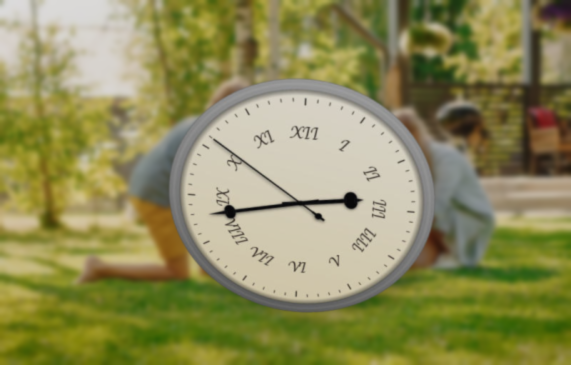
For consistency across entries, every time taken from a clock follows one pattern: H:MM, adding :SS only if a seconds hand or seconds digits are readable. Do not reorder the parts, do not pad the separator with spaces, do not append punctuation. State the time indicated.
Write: 2:42:51
